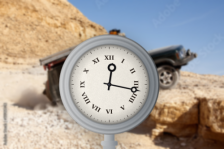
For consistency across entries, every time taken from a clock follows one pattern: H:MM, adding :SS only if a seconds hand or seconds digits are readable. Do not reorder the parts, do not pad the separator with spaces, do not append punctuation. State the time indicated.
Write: 12:17
